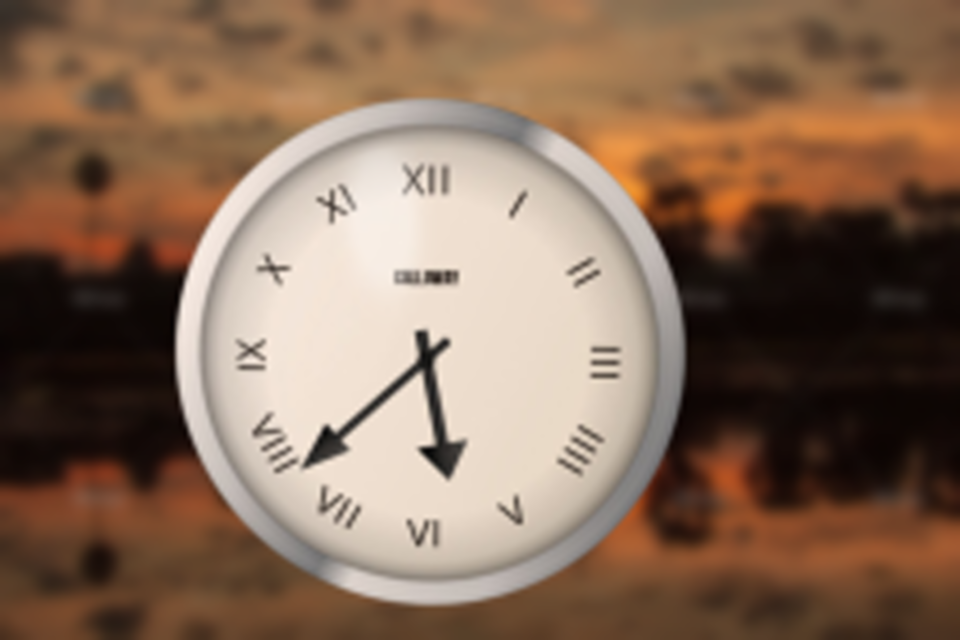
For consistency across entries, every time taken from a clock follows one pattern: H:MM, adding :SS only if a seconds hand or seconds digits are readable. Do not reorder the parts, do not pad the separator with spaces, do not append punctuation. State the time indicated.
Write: 5:38
